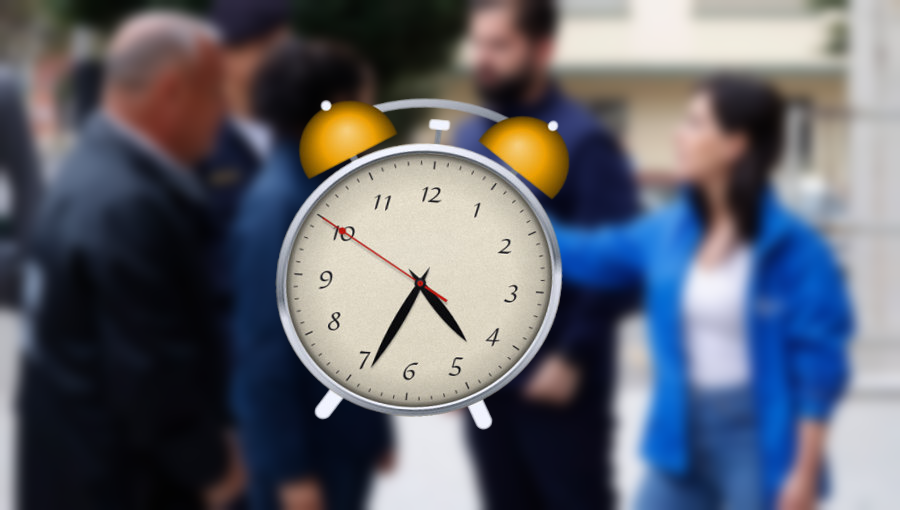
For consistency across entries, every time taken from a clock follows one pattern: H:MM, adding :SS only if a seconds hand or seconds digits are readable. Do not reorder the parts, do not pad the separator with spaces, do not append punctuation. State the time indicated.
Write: 4:33:50
